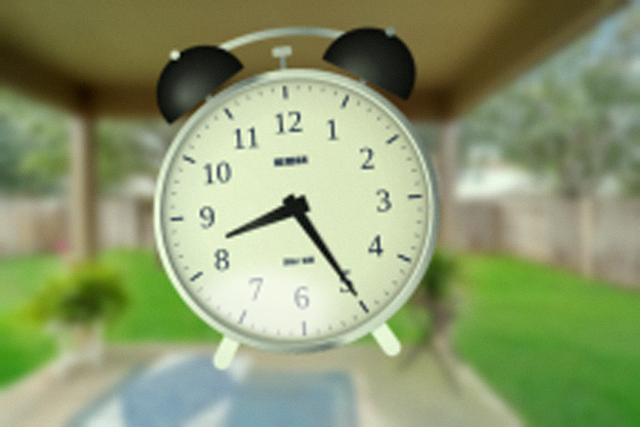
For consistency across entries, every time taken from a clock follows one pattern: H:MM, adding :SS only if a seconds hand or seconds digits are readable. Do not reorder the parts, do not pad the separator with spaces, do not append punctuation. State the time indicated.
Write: 8:25
